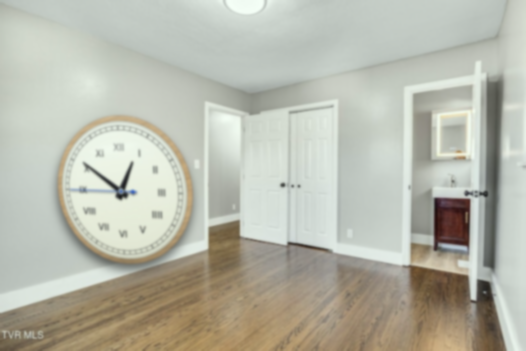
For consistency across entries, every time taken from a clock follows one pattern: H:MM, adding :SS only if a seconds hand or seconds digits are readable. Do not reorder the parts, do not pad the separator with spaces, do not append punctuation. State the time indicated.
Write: 12:50:45
